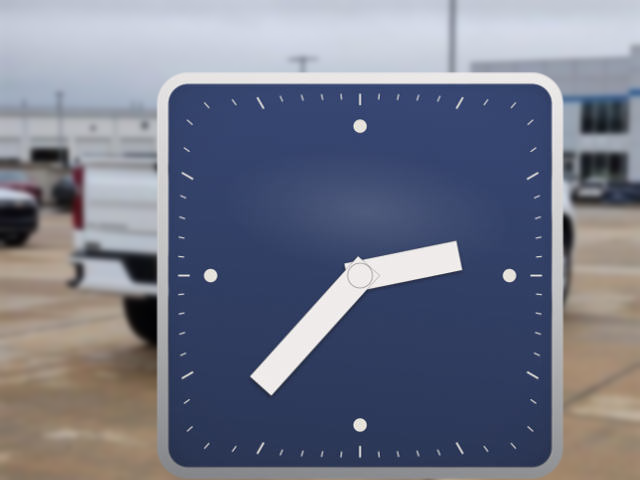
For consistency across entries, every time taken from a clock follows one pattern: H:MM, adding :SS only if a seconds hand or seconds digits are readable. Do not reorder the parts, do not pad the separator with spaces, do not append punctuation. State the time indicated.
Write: 2:37
